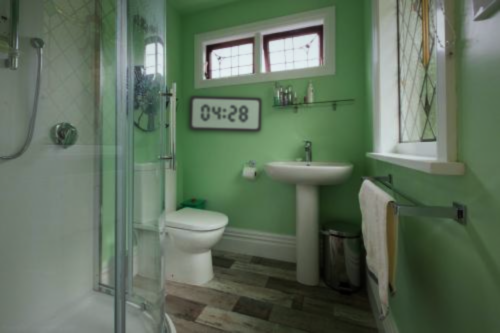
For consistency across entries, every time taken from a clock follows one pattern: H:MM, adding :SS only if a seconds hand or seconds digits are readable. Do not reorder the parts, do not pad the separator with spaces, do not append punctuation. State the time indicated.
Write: 4:28
